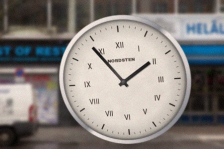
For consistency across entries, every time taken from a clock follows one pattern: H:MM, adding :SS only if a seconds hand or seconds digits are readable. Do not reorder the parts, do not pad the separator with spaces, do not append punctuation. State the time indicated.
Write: 1:54
